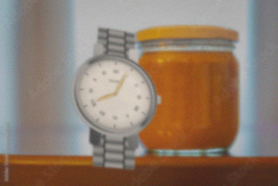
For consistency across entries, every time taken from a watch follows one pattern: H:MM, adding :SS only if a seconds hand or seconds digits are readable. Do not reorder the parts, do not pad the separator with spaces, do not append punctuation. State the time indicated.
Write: 8:04
